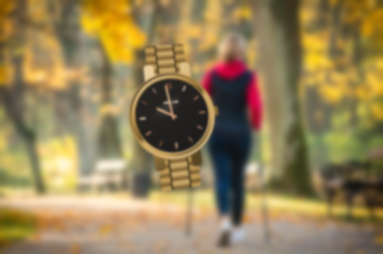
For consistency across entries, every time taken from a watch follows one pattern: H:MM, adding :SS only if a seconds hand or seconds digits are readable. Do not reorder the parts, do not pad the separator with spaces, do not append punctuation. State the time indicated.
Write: 9:59
